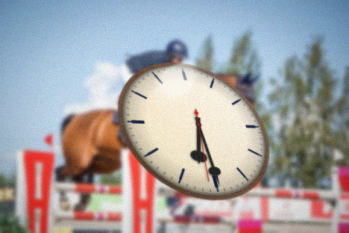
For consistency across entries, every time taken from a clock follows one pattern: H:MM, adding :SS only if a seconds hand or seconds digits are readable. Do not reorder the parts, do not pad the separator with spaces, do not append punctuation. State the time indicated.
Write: 6:29:31
